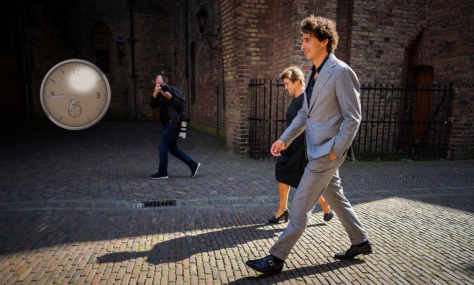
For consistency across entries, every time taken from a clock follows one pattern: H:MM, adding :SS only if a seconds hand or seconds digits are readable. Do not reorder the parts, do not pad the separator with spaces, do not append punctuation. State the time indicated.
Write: 6:44
